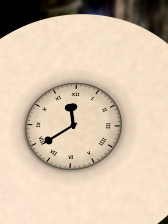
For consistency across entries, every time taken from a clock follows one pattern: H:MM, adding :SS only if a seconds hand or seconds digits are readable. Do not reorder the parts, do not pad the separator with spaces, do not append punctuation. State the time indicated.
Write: 11:39
